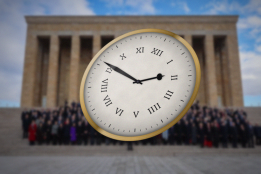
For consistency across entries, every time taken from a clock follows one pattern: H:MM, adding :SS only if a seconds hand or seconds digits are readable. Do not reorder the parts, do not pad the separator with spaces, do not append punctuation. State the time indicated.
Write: 1:46
